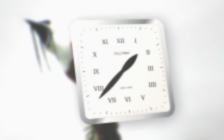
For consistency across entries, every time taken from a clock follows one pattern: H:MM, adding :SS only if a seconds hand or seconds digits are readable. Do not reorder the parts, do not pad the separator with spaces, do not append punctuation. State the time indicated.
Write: 1:38
